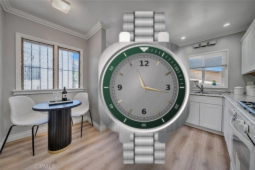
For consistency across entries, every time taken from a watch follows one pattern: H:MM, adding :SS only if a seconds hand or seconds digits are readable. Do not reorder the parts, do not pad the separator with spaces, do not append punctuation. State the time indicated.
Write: 11:17
